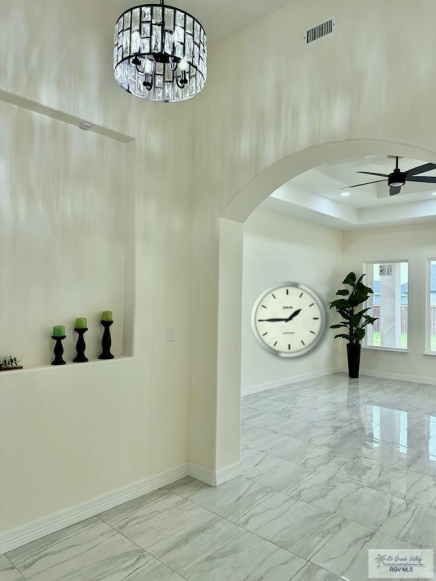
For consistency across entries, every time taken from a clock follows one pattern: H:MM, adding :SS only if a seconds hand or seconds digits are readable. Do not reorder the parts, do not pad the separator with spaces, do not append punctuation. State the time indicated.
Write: 1:45
